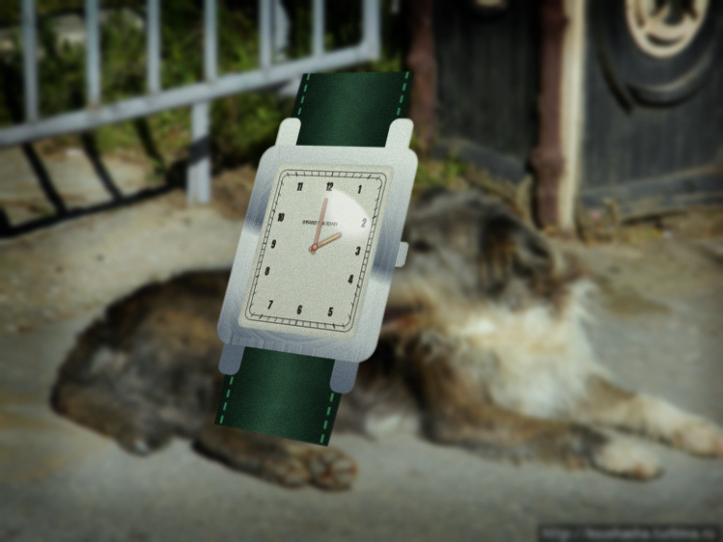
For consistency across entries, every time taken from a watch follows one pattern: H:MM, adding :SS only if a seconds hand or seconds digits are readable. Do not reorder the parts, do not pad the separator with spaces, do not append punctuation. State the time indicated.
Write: 2:00
